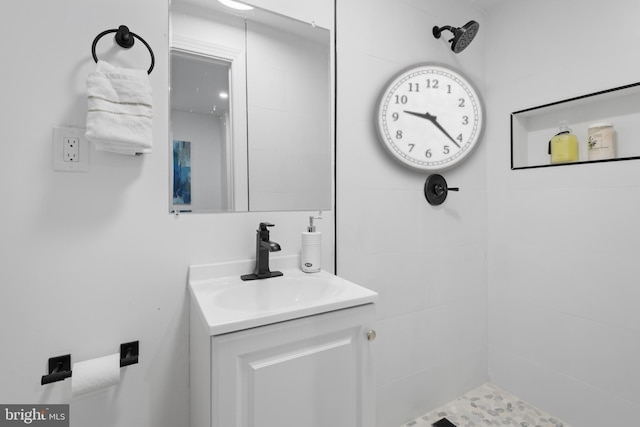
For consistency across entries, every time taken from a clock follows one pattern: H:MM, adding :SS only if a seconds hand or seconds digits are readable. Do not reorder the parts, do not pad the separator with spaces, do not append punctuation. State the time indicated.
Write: 9:22
